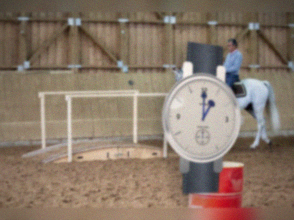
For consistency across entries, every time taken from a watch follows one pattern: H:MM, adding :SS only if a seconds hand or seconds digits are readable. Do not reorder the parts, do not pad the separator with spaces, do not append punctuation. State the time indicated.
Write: 1:00
